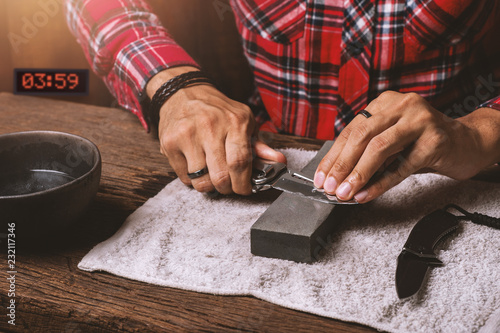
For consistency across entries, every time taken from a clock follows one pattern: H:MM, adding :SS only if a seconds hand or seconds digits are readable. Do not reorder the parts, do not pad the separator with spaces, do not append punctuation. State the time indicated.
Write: 3:59
